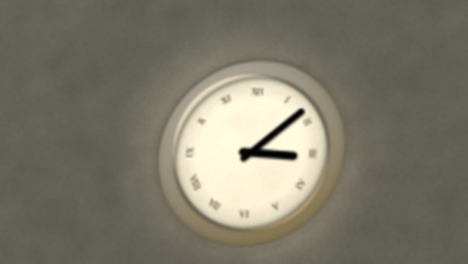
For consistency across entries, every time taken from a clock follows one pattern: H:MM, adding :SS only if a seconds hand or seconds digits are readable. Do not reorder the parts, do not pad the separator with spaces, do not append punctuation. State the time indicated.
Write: 3:08
